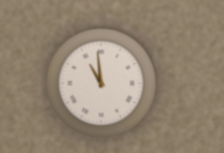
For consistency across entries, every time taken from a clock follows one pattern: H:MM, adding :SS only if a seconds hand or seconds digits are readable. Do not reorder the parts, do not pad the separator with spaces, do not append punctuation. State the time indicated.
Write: 10:59
